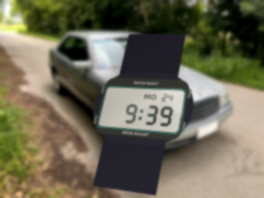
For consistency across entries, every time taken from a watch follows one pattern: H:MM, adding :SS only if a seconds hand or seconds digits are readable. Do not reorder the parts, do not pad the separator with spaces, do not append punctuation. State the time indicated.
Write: 9:39
